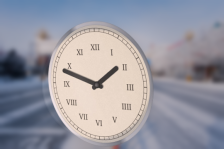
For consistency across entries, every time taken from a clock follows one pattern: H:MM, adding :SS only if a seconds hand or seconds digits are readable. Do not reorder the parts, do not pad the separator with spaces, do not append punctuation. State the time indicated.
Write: 1:48
